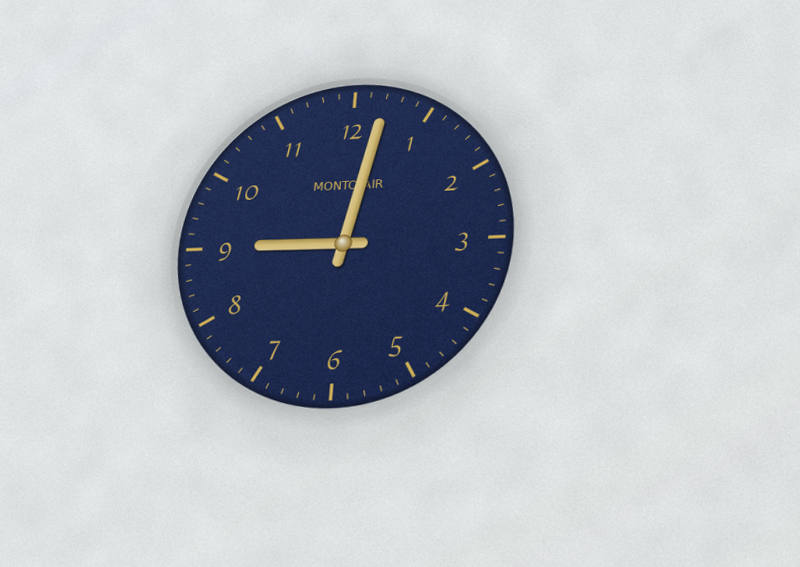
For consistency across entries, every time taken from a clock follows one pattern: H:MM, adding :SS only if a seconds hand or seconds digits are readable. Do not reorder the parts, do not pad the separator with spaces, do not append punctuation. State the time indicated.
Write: 9:02
